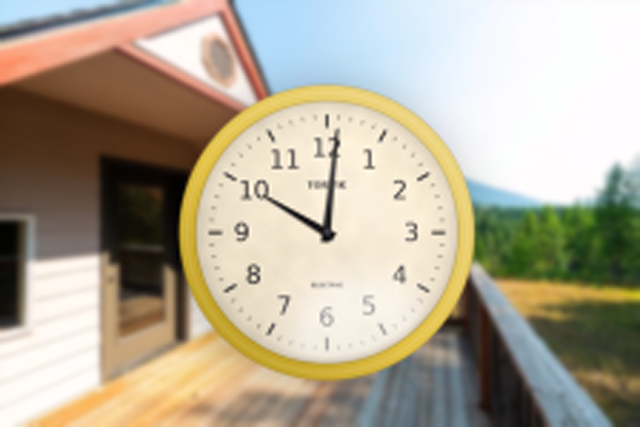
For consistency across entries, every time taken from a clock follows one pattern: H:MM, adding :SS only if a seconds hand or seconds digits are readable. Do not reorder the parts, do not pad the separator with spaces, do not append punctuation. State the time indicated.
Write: 10:01
